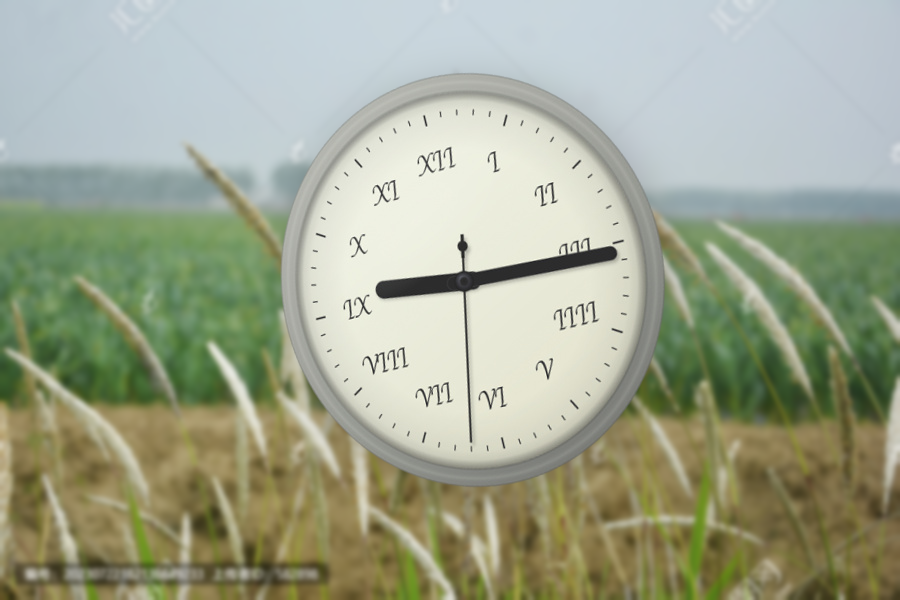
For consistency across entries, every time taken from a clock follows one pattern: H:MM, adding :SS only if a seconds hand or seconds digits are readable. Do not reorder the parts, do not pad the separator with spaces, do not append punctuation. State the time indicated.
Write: 9:15:32
